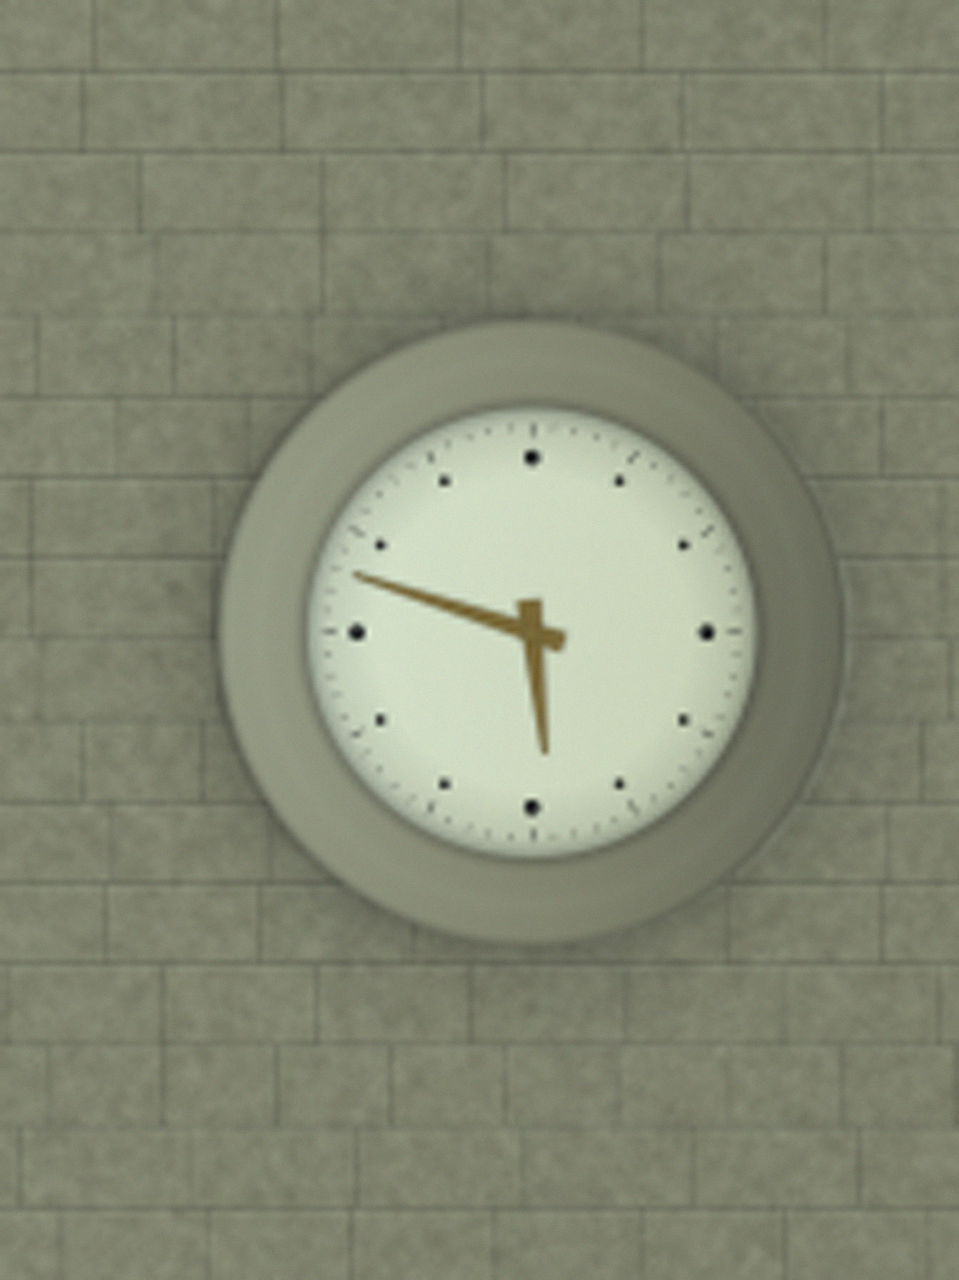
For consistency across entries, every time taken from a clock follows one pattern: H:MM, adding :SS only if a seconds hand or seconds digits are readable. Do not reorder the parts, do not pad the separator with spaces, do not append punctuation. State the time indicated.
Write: 5:48
